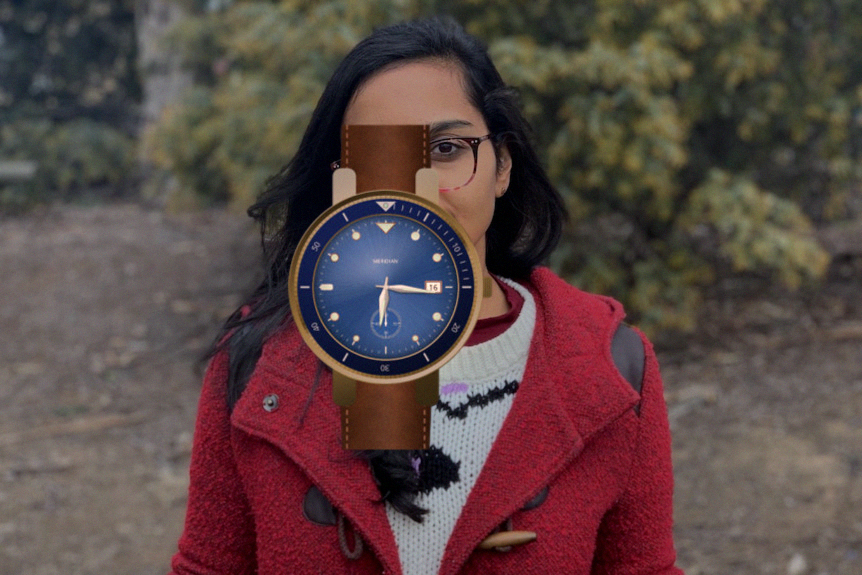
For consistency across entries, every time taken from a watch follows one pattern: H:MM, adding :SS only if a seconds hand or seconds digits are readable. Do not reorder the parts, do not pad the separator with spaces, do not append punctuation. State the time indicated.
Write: 6:16
